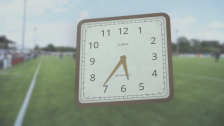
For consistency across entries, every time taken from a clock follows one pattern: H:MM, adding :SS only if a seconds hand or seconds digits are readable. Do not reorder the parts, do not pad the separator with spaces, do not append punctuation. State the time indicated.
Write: 5:36
